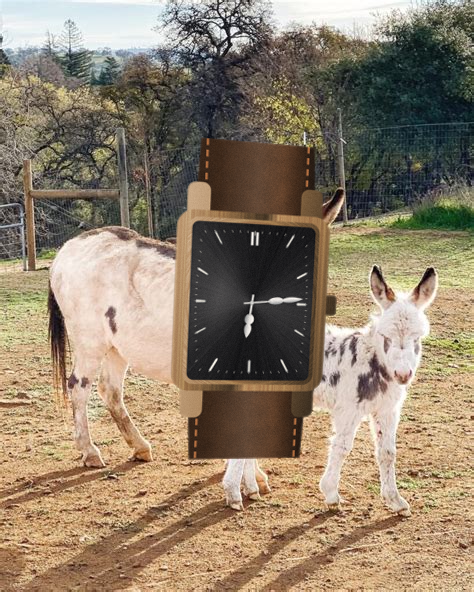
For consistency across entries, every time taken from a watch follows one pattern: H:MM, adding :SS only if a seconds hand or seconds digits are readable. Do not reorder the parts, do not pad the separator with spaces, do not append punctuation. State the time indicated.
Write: 6:14
